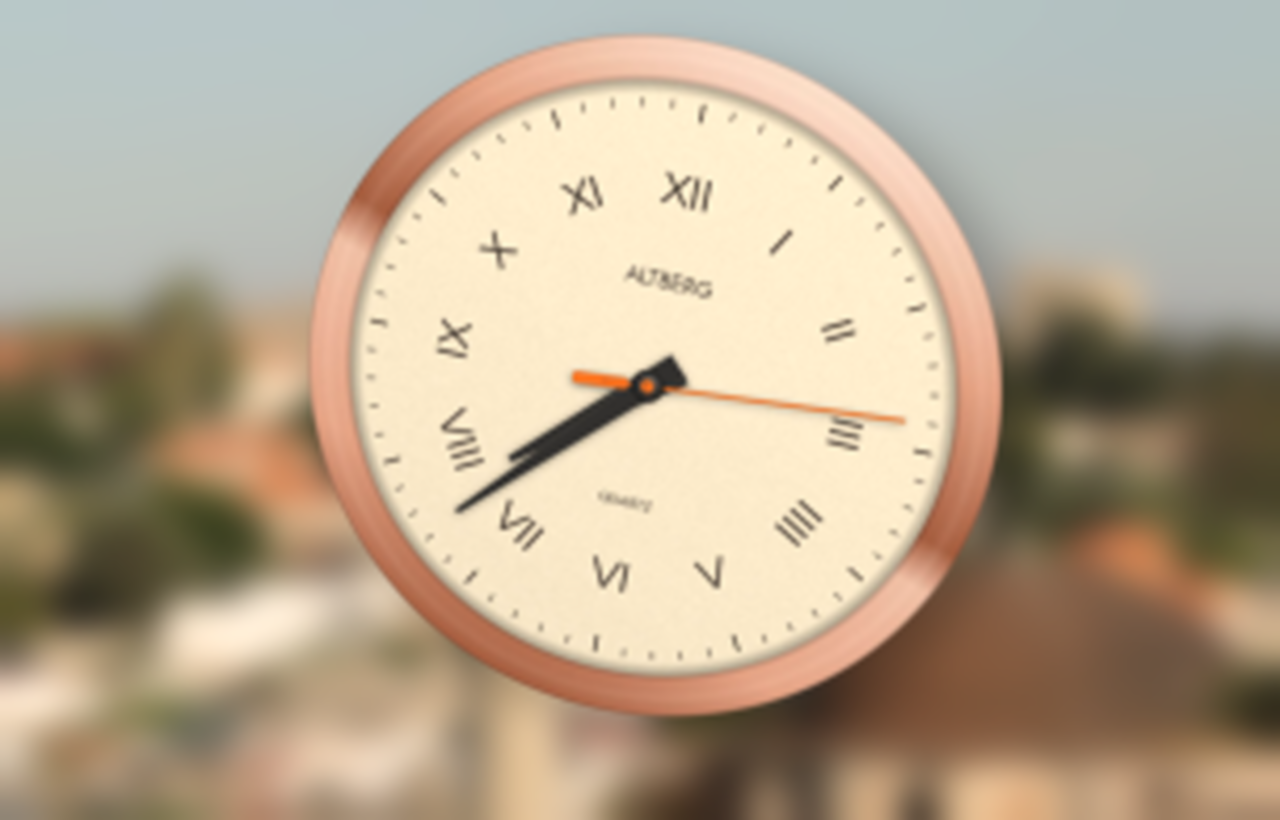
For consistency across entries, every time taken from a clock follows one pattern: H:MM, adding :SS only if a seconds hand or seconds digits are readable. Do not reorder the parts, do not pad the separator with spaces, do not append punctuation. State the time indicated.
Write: 7:37:14
